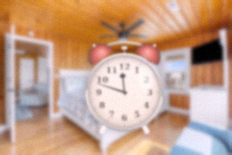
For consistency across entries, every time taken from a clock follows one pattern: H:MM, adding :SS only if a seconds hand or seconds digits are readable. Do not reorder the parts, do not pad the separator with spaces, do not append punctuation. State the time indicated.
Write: 11:48
